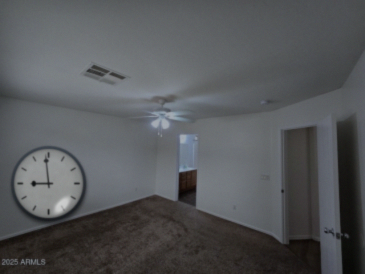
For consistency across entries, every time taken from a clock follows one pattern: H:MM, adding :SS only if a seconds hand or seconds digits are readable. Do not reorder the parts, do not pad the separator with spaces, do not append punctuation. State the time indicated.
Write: 8:59
